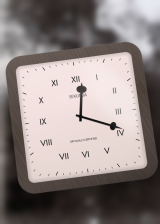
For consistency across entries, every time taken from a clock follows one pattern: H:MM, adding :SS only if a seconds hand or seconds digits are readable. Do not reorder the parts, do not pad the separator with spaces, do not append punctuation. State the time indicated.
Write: 12:19
